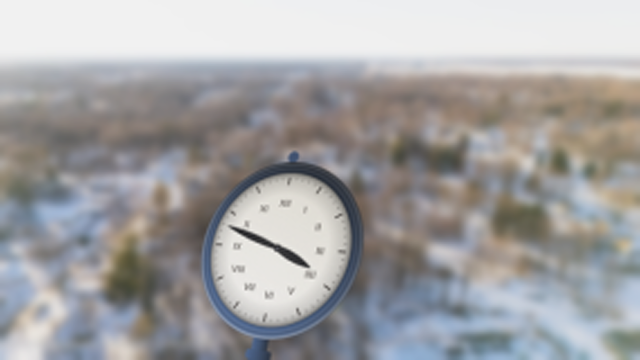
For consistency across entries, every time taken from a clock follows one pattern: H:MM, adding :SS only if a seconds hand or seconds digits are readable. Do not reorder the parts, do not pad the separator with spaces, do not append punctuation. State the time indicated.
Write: 3:48
